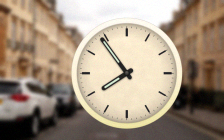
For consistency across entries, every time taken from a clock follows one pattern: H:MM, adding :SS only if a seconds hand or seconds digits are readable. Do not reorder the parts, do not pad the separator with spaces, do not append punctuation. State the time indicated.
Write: 7:54
